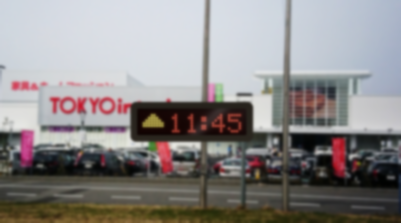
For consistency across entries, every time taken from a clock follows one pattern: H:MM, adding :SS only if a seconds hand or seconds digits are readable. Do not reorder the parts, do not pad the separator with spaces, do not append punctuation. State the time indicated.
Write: 11:45
